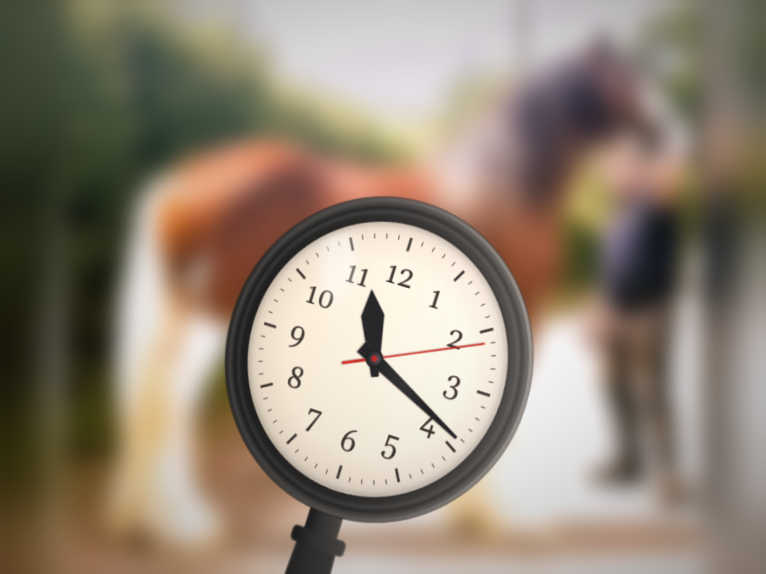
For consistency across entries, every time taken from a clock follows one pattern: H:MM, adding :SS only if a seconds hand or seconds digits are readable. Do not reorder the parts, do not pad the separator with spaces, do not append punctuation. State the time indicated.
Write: 11:19:11
